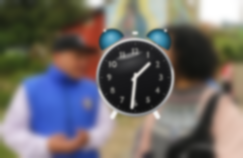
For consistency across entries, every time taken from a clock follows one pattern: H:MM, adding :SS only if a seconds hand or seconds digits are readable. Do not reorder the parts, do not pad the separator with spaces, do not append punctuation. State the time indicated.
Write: 1:31
